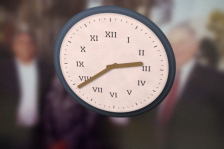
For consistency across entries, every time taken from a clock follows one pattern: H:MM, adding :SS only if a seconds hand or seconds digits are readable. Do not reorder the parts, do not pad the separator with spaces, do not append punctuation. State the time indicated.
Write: 2:39
